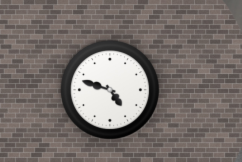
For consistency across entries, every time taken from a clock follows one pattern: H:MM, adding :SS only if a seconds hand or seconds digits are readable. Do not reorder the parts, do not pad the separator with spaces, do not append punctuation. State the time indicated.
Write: 4:48
